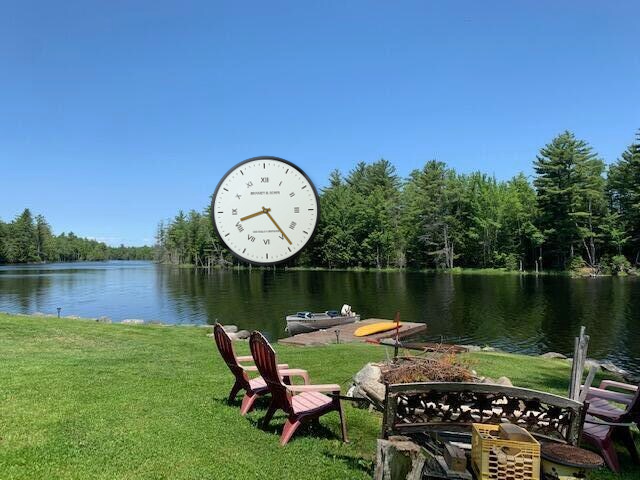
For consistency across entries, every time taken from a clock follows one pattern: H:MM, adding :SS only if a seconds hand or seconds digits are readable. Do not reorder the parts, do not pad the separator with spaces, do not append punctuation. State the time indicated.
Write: 8:24
